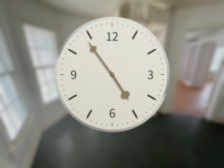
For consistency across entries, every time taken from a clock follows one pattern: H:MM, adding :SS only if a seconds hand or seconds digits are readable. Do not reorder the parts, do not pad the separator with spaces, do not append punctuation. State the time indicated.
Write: 4:54
